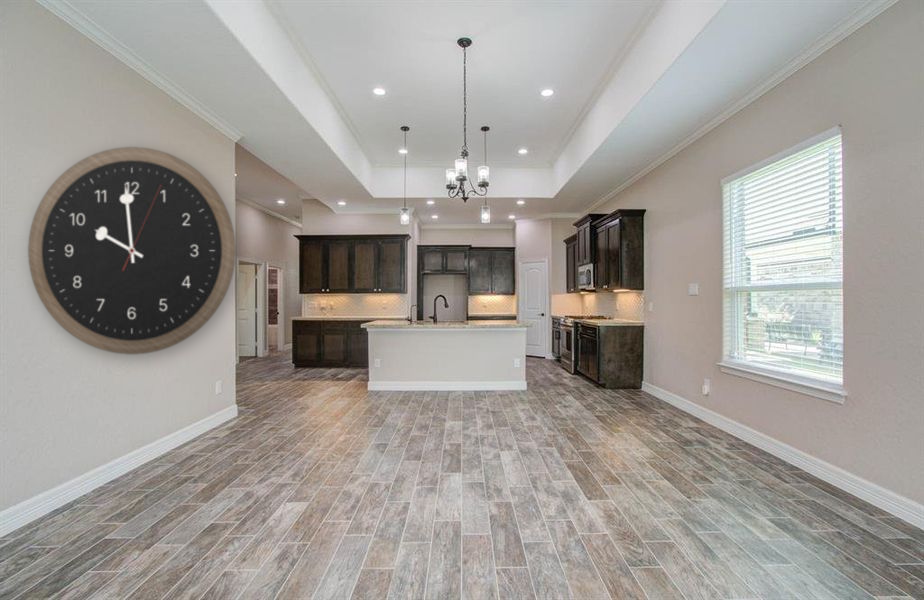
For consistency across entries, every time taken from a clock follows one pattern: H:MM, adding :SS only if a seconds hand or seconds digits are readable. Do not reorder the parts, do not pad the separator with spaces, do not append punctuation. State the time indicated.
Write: 9:59:04
